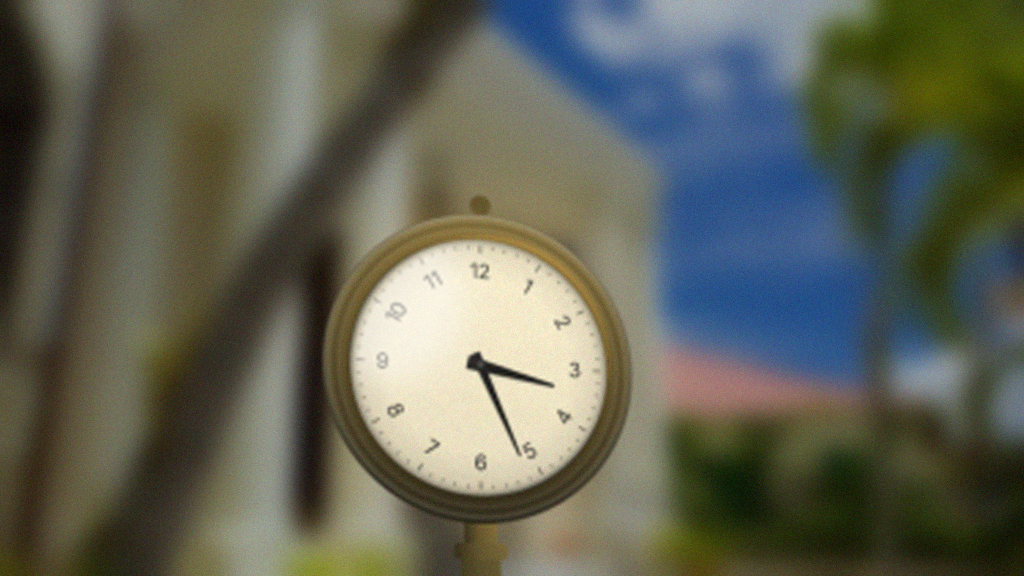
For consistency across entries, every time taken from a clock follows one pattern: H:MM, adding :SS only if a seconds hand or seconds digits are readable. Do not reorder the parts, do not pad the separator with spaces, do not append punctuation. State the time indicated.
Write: 3:26
